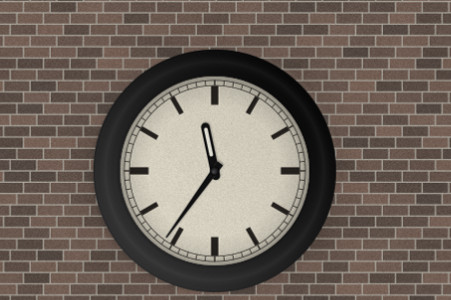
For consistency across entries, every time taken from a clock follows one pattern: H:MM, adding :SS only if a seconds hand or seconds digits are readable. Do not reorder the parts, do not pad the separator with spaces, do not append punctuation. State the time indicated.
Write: 11:36
